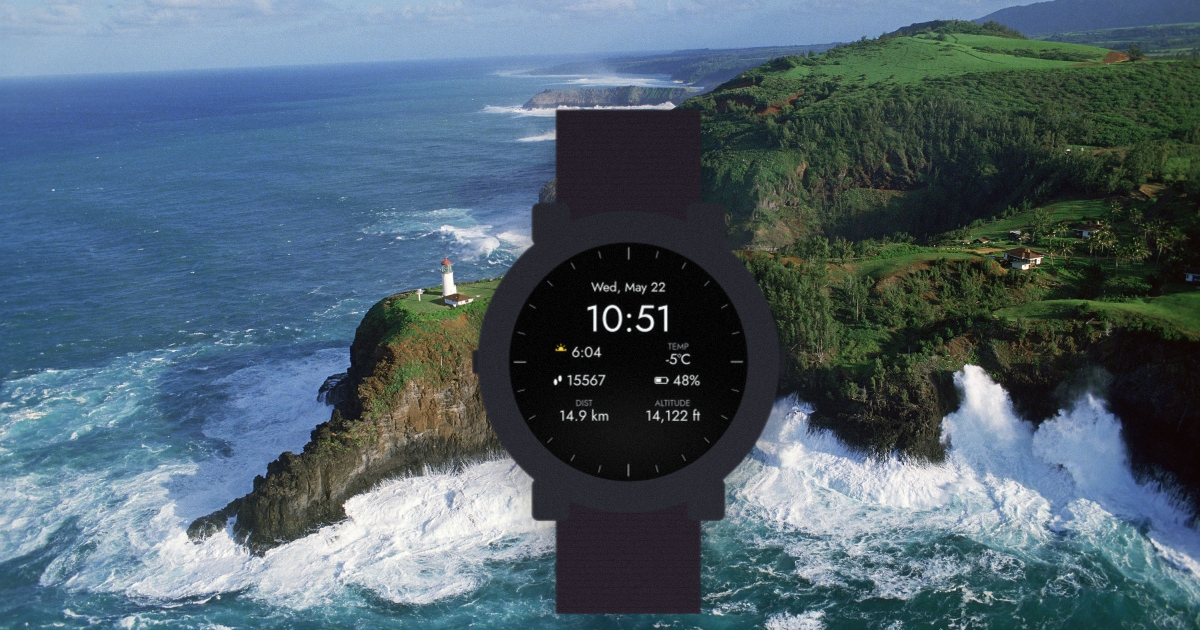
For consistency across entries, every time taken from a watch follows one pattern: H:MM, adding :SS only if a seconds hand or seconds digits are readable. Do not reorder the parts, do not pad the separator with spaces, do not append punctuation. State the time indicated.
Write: 10:51
